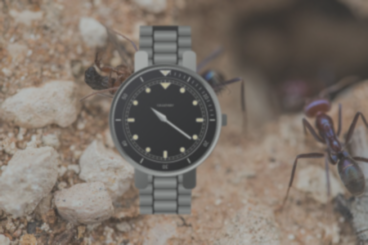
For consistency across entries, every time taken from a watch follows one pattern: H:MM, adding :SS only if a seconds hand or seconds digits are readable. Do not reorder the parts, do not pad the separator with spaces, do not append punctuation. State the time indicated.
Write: 10:21
